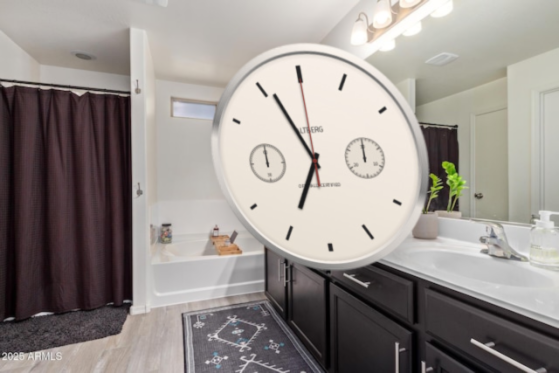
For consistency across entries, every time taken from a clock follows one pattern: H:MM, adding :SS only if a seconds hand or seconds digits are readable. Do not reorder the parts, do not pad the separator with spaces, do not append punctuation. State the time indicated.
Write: 6:56
